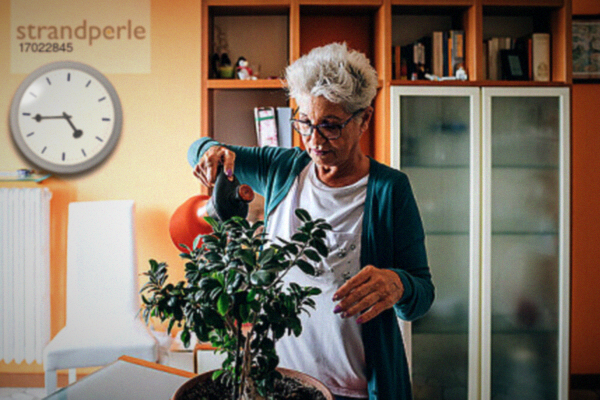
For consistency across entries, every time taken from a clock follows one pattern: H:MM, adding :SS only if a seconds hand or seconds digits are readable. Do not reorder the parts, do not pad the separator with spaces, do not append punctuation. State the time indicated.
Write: 4:44
